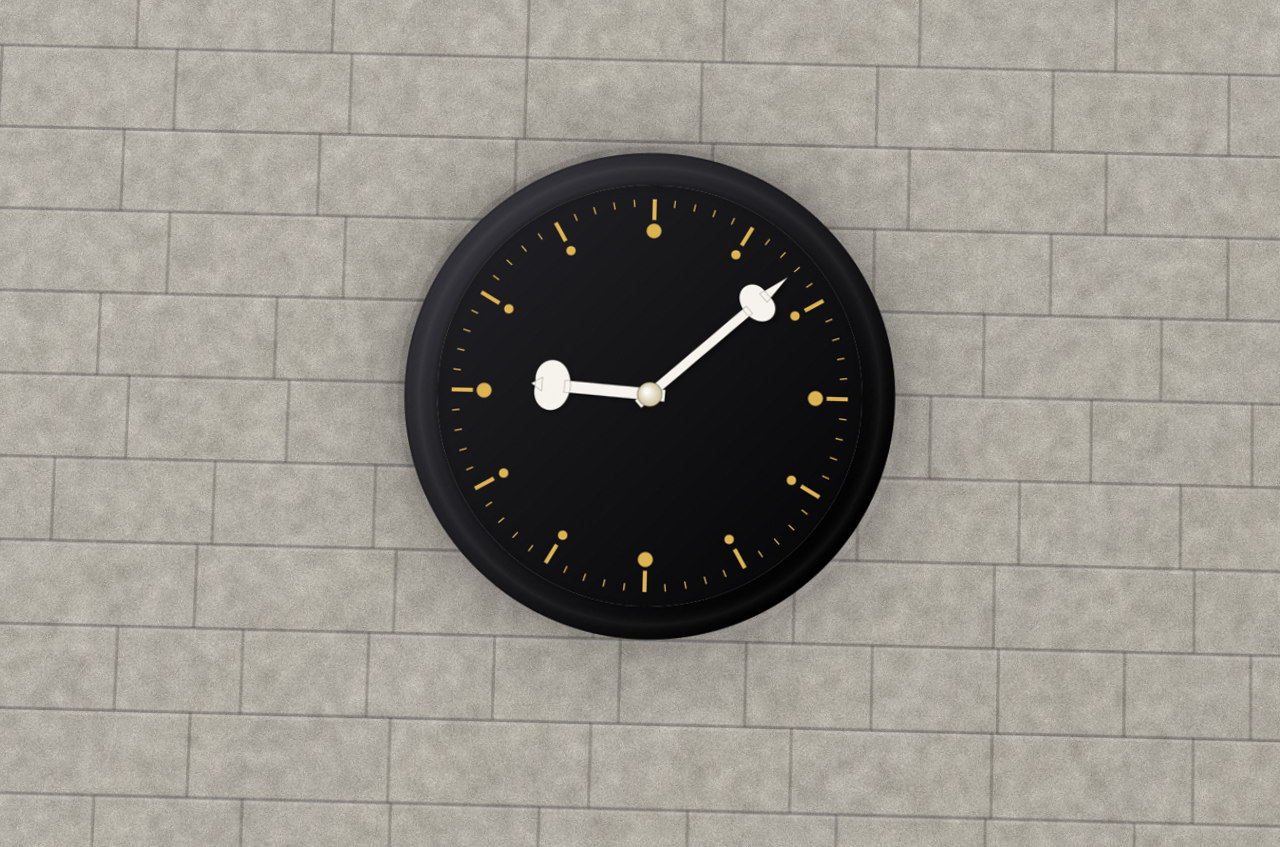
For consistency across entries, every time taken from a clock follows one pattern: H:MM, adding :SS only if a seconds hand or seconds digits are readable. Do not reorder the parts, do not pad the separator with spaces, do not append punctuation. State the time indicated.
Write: 9:08
